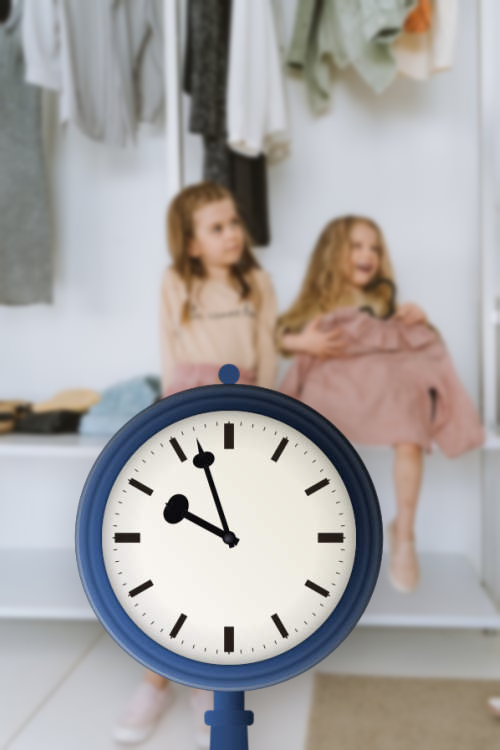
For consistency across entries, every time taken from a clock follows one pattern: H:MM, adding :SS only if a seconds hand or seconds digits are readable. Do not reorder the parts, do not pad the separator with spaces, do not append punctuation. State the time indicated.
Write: 9:57
